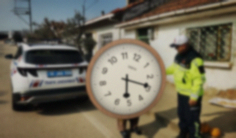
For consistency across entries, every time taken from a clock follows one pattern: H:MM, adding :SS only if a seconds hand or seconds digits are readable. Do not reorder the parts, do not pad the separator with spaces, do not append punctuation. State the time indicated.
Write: 5:14
